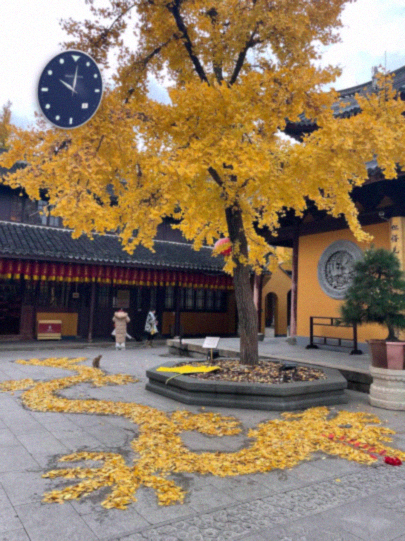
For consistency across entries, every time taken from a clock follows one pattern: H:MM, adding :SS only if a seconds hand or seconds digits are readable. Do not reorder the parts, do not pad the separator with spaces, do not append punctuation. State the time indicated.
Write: 10:01
